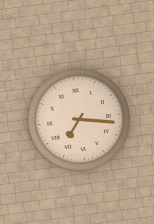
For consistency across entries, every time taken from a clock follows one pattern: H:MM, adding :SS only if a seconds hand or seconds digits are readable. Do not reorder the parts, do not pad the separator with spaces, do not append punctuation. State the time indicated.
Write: 7:17
